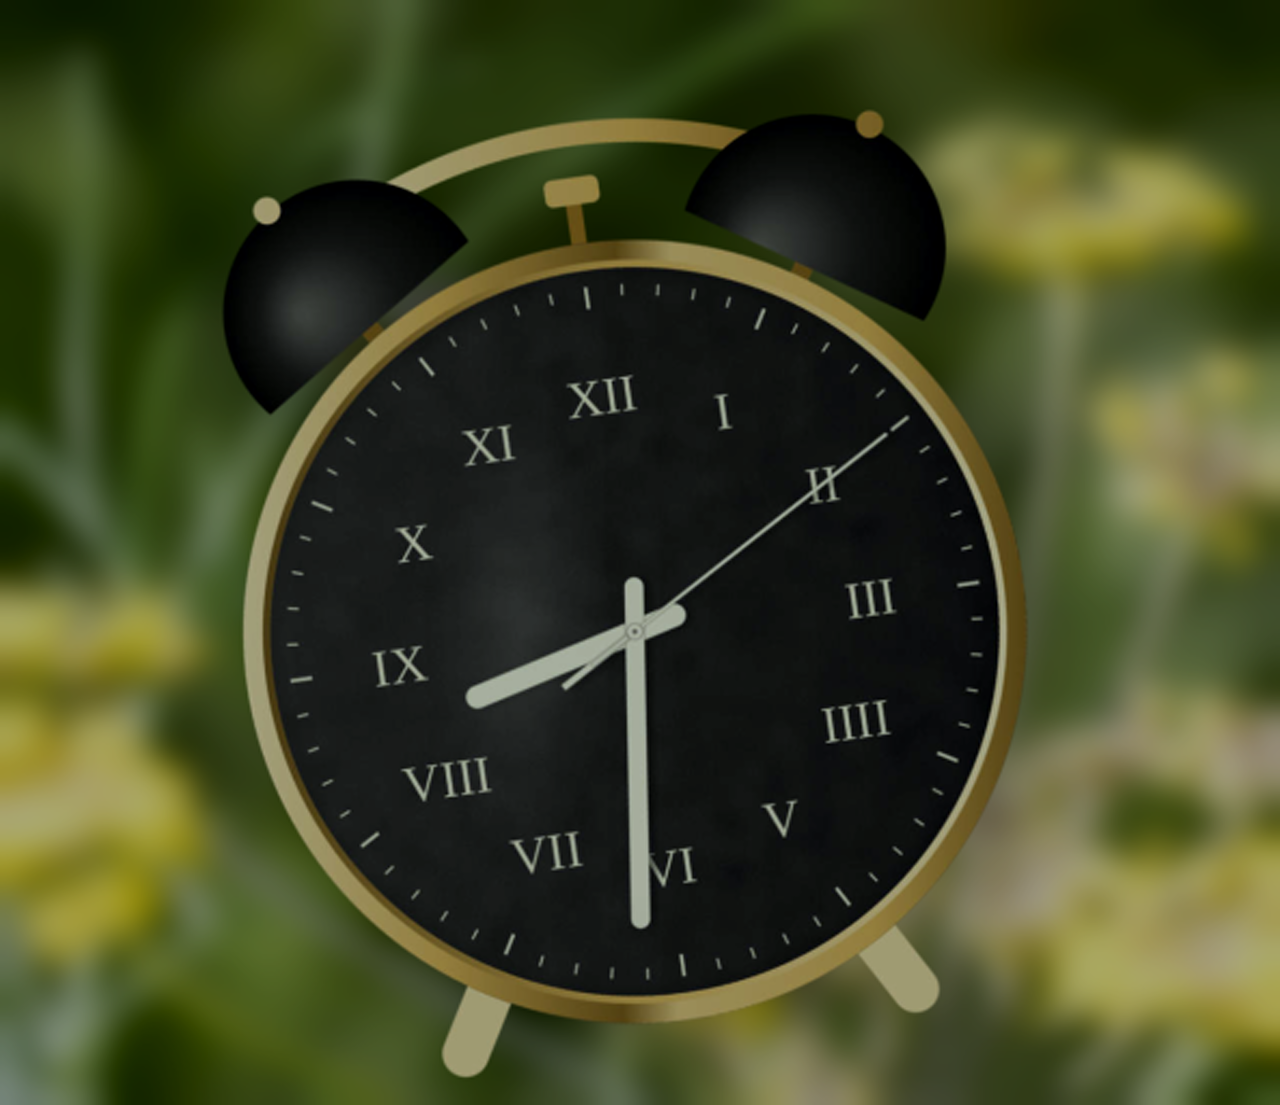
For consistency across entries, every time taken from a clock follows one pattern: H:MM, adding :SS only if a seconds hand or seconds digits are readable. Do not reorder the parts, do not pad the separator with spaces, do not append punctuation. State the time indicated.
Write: 8:31:10
